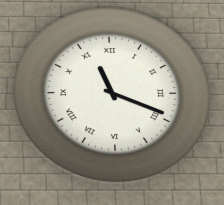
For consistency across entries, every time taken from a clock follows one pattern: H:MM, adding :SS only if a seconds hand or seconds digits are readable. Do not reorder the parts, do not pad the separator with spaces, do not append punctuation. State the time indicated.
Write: 11:19
